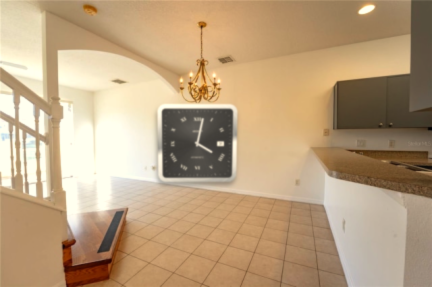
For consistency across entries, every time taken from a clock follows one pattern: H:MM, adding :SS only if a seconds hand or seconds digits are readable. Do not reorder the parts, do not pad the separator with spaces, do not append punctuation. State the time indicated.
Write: 4:02
